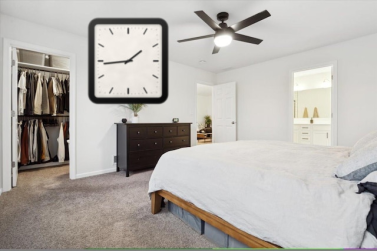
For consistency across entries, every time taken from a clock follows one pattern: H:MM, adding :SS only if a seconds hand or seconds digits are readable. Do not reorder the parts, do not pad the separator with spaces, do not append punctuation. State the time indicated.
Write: 1:44
